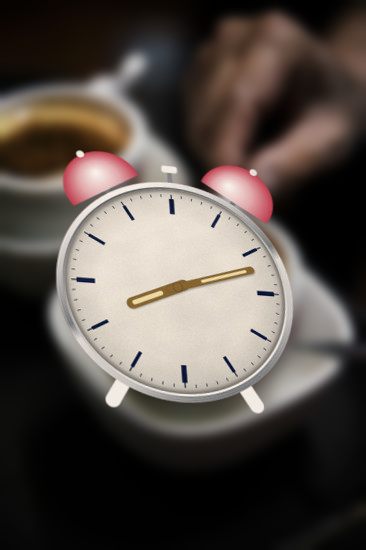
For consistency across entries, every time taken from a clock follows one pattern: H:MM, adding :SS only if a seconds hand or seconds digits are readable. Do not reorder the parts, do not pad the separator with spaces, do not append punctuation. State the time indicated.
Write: 8:12
